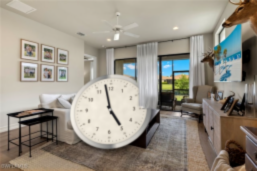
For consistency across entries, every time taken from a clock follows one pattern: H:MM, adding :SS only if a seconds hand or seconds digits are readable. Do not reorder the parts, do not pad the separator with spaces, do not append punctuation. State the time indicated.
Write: 4:58
